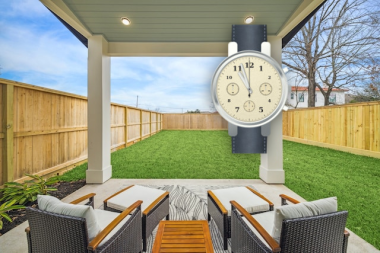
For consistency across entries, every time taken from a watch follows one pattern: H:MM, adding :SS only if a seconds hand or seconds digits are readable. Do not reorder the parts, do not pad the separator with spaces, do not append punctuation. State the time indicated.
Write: 10:57
